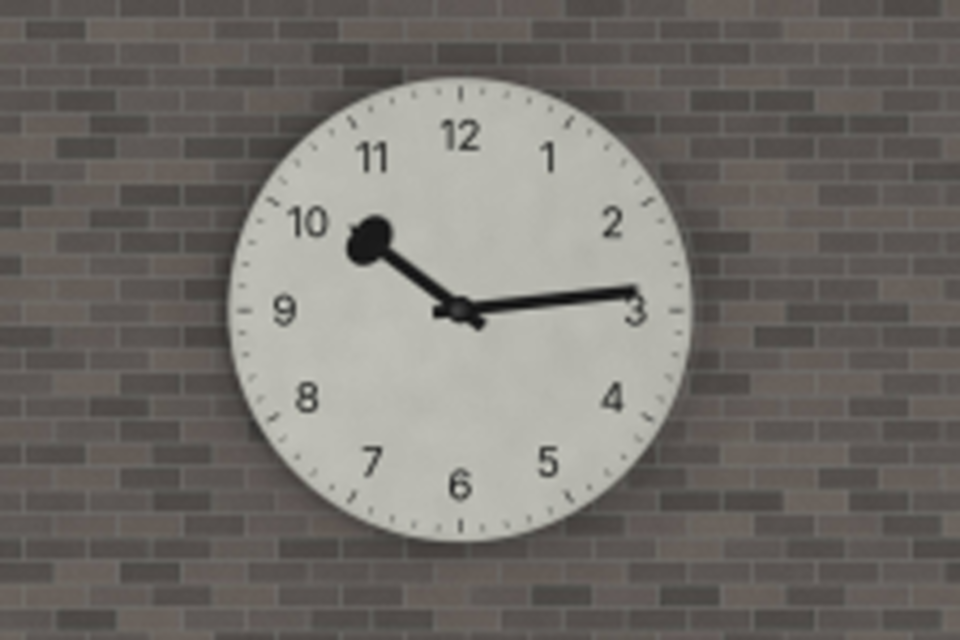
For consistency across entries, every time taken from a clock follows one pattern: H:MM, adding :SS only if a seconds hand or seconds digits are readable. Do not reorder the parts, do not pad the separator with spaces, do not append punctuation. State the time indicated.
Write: 10:14
